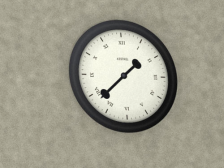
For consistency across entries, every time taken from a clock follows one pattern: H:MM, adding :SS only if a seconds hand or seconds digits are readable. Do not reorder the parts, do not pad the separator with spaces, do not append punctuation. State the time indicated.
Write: 1:38
